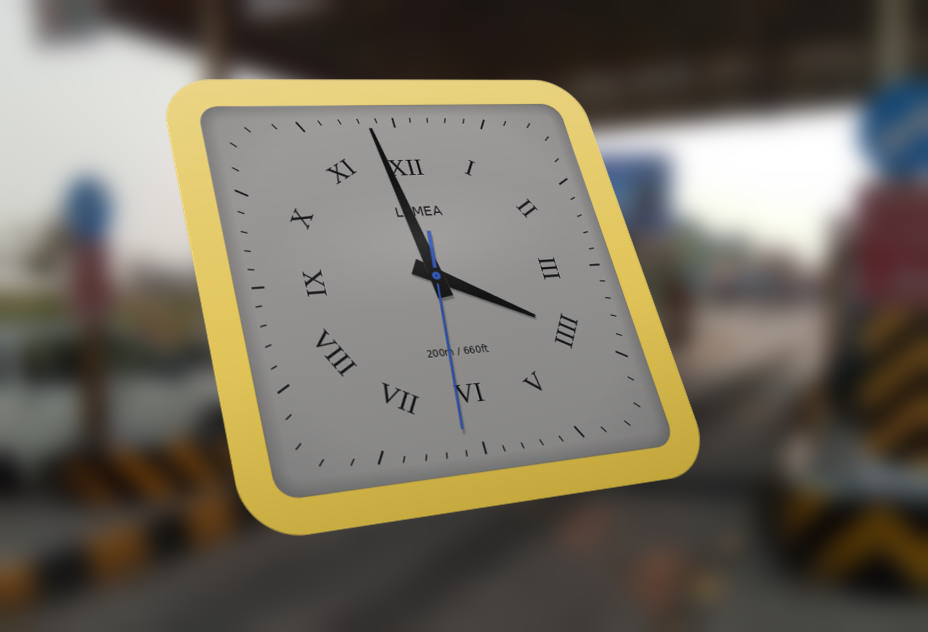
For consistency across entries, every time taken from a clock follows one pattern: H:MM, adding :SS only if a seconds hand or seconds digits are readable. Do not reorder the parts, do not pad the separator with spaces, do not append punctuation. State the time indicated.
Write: 3:58:31
